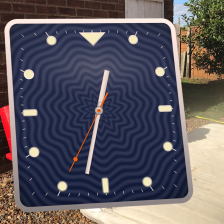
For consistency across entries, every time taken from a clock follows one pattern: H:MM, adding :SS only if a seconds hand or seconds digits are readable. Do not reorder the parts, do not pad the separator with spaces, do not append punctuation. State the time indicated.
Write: 12:32:35
